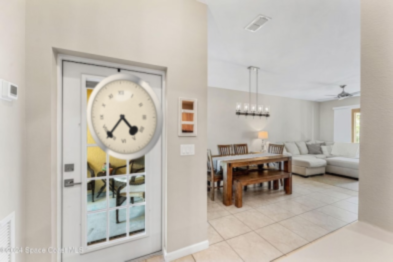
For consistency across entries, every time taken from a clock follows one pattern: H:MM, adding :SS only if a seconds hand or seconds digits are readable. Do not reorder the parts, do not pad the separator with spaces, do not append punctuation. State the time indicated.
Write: 4:37
